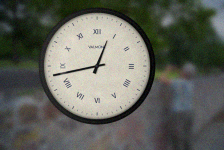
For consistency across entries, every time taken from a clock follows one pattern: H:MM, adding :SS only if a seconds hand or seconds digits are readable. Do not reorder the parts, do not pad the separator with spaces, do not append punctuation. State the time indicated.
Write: 12:43
